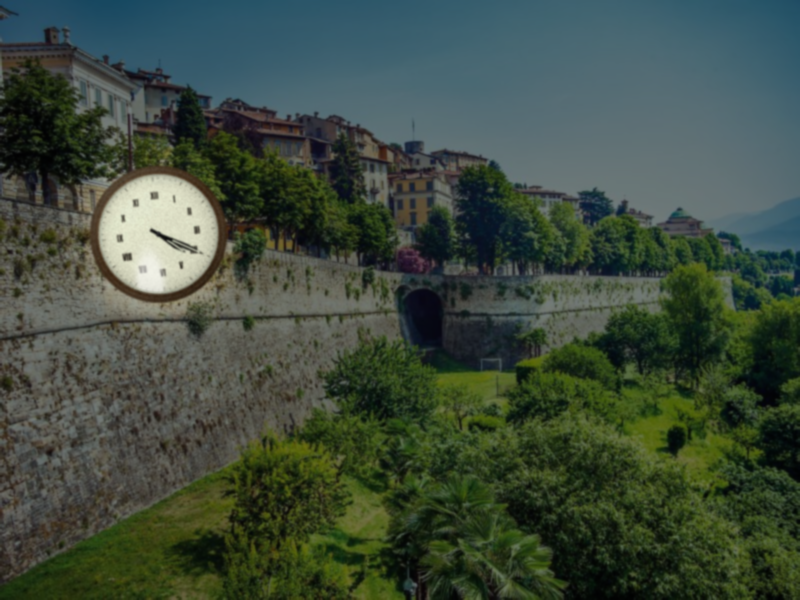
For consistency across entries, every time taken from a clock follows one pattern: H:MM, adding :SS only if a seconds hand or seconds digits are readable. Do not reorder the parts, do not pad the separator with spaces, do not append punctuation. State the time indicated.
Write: 4:20
